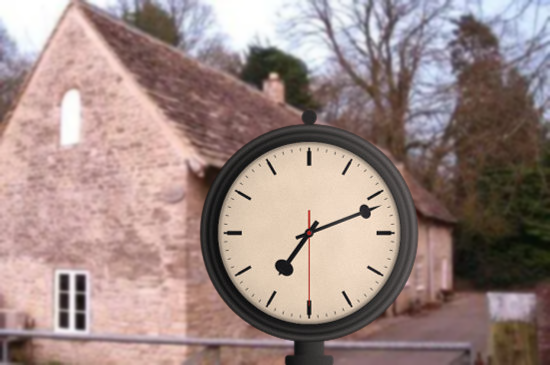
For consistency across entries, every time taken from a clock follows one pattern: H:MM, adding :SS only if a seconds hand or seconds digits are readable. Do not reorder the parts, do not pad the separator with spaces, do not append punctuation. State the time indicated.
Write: 7:11:30
